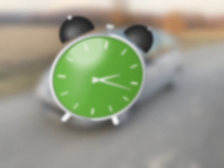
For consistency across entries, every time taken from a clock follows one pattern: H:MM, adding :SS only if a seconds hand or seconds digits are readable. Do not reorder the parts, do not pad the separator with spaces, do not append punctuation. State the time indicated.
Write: 2:17
